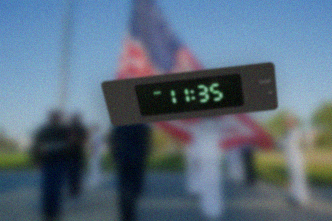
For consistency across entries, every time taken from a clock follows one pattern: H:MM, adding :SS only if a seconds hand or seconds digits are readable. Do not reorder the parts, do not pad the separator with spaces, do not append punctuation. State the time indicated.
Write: 11:35
